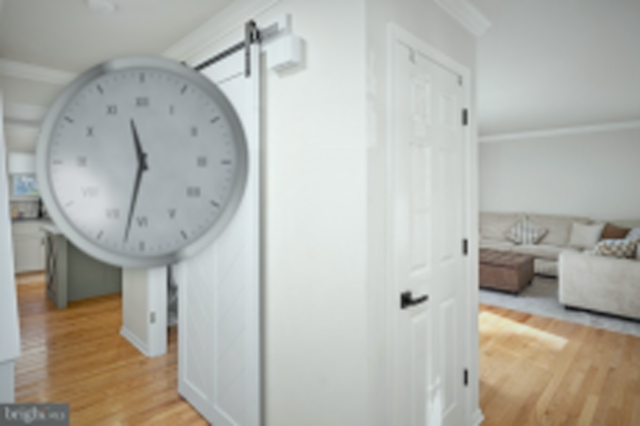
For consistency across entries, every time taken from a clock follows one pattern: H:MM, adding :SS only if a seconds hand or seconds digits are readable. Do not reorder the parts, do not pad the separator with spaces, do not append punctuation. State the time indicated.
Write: 11:32
